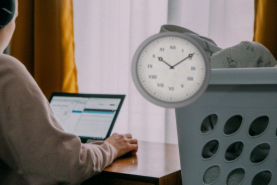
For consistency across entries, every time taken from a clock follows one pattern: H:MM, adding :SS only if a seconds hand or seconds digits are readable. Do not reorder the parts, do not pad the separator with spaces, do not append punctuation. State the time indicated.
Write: 10:09
